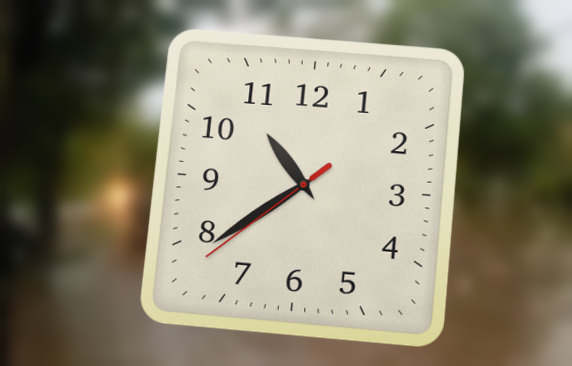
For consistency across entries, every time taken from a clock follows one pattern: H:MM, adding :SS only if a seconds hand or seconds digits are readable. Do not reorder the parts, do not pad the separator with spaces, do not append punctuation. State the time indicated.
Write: 10:38:38
